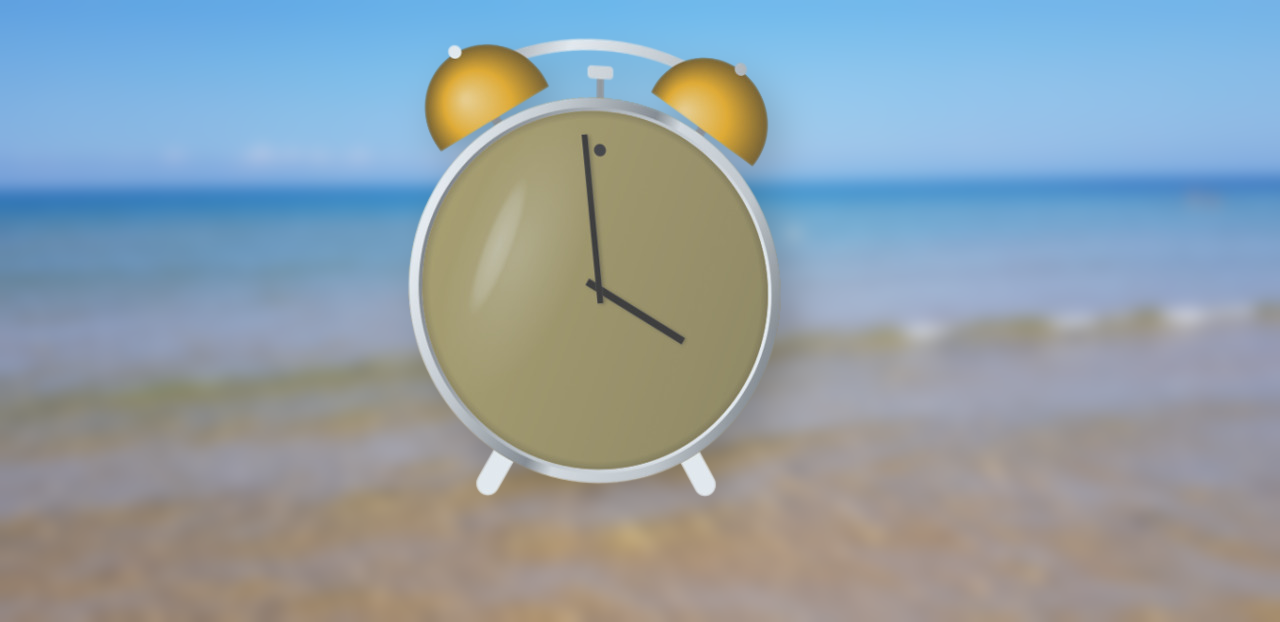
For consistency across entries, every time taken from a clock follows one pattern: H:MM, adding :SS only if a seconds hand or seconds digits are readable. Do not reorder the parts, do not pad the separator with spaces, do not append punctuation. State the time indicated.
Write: 3:59
